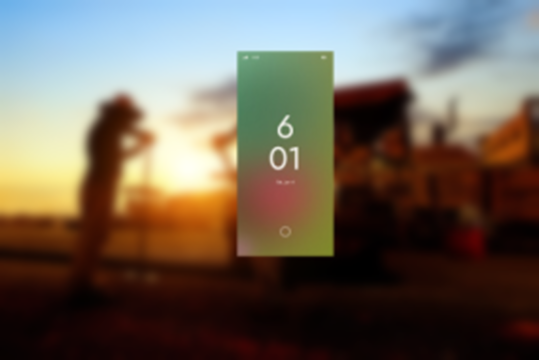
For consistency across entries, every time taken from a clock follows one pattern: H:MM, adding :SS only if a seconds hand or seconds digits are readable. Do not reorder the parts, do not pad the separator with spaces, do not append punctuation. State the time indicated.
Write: 6:01
